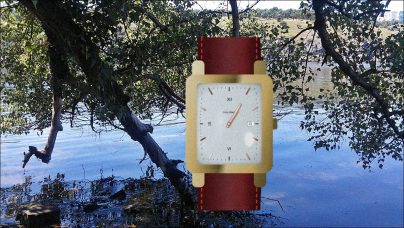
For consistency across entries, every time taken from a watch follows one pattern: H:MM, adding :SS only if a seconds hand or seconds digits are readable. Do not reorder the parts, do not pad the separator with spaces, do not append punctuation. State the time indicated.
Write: 1:05
